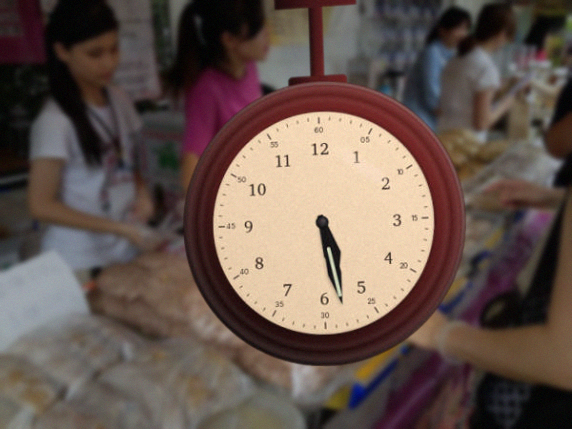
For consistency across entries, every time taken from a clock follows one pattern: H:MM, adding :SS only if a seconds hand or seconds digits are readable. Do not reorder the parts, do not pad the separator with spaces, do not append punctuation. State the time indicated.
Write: 5:28
